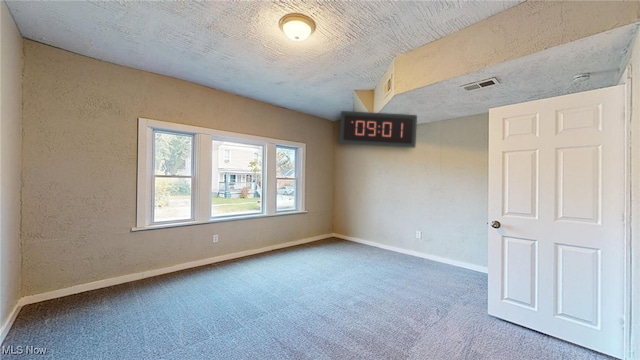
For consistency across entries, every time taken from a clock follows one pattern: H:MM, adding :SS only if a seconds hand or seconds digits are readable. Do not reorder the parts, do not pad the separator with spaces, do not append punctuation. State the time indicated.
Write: 9:01
